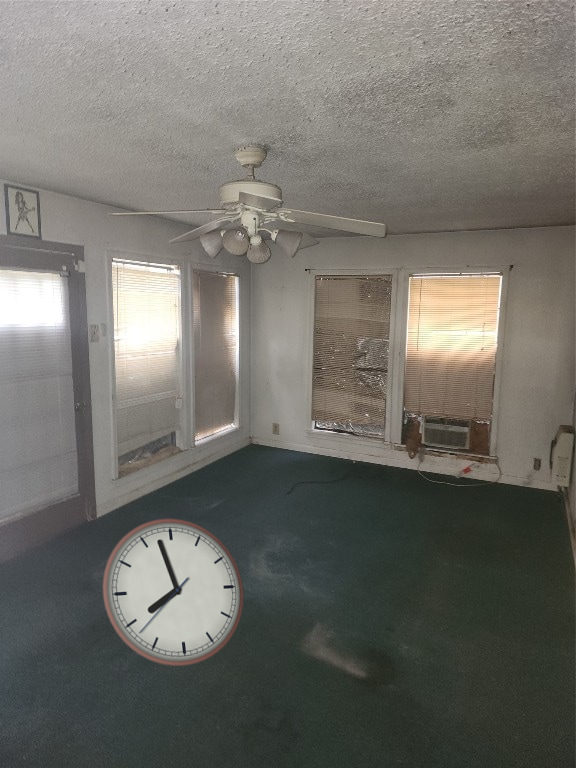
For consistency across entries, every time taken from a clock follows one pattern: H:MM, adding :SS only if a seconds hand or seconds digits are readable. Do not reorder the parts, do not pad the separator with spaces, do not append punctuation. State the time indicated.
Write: 7:57:38
